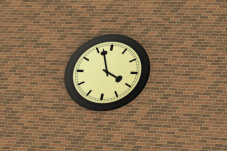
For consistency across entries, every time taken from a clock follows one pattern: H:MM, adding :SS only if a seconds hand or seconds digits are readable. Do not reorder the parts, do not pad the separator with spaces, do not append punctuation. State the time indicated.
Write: 3:57
